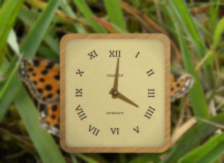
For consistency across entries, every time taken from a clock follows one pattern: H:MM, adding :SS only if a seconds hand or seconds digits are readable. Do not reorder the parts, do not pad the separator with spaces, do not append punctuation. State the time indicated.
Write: 4:01
